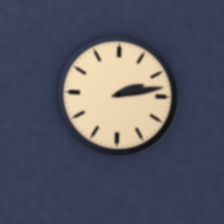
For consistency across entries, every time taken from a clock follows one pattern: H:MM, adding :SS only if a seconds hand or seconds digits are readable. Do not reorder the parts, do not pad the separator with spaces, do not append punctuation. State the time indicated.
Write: 2:13
